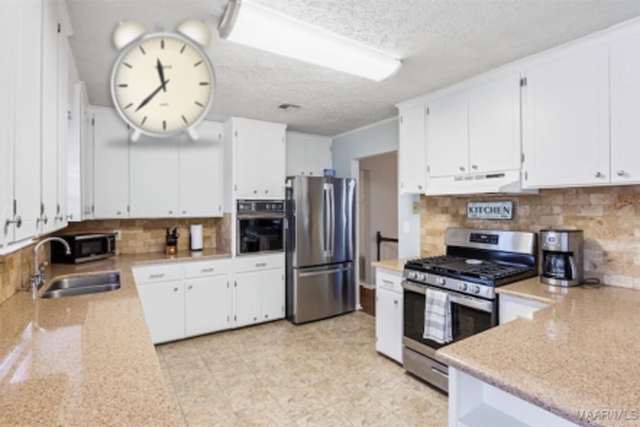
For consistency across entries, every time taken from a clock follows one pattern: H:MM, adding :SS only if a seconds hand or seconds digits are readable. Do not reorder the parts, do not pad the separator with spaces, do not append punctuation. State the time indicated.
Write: 11:38
